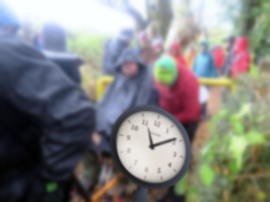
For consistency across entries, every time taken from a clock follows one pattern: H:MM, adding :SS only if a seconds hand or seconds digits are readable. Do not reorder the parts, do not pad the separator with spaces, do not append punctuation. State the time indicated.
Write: 11:09
